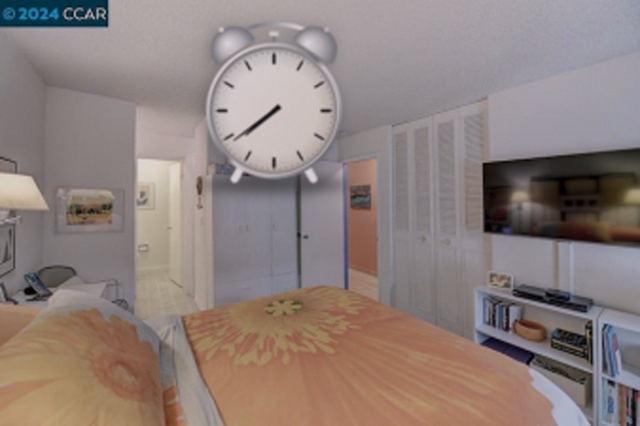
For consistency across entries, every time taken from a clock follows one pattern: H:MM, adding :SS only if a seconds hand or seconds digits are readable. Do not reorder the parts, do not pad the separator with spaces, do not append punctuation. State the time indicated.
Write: 7:39
